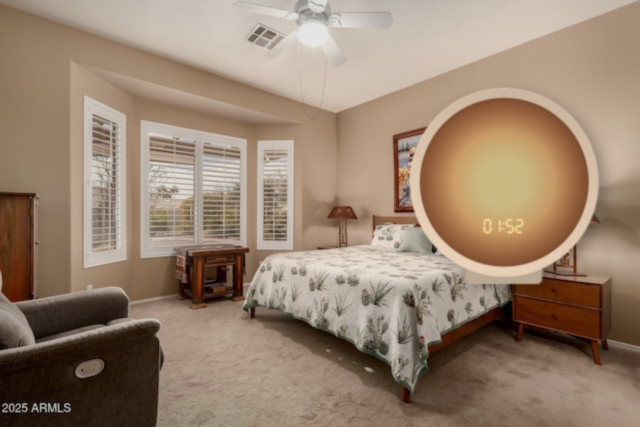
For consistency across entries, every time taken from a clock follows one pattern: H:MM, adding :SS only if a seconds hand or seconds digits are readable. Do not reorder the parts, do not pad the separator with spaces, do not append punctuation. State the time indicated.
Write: 1:52
